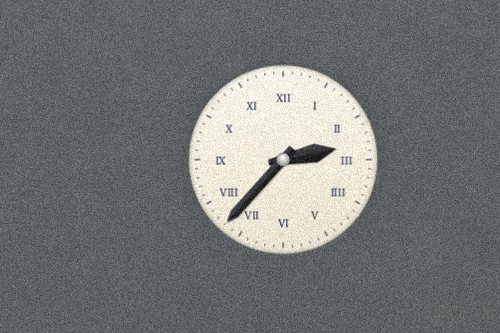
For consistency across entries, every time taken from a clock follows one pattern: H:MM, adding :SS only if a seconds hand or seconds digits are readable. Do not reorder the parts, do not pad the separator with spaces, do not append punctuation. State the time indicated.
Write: 2:37
